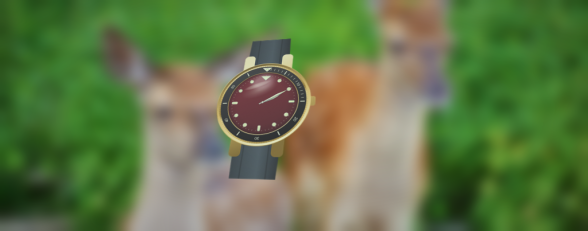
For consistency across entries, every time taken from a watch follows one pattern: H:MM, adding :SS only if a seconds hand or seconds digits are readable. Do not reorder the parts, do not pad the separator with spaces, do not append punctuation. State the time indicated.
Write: 2:10
